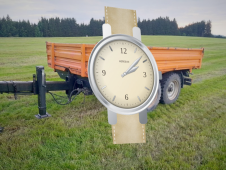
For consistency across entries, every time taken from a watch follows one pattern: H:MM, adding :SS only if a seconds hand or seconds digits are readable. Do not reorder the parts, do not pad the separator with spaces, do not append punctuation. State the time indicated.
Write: 2:08
